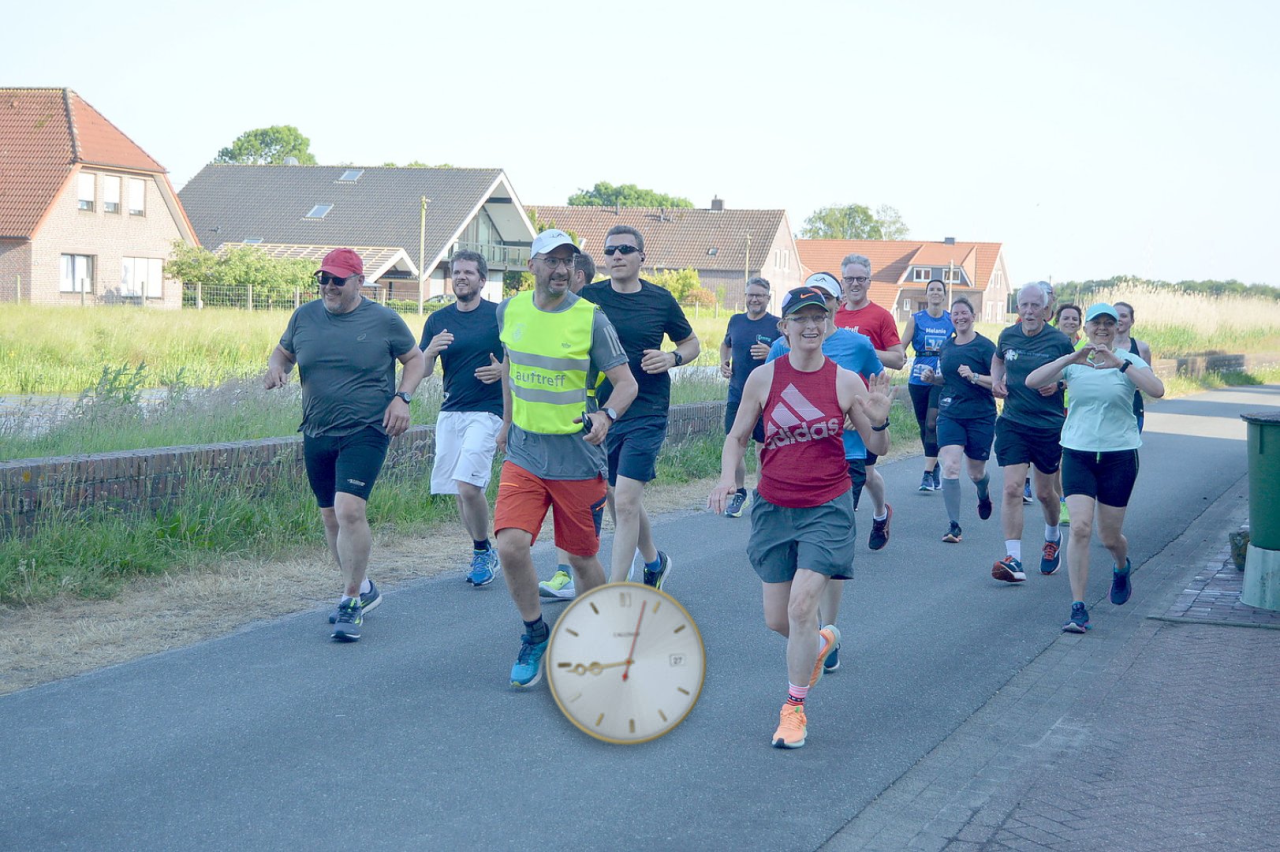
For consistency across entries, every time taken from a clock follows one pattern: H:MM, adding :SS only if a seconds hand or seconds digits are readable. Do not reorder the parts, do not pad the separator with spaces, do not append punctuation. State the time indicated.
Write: 8:44:03
